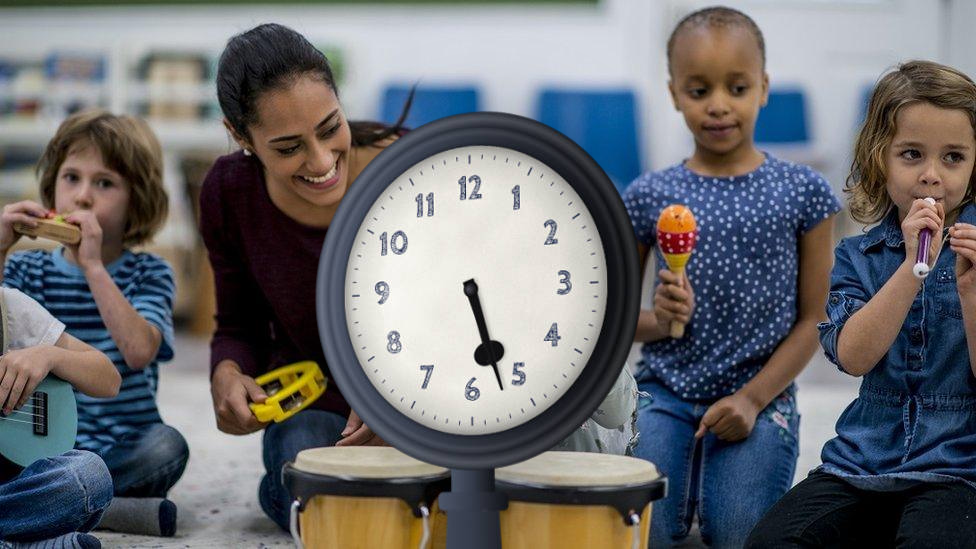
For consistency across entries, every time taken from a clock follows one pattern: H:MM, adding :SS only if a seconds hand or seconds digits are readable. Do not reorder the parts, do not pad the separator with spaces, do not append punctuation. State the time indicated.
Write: 5:27
